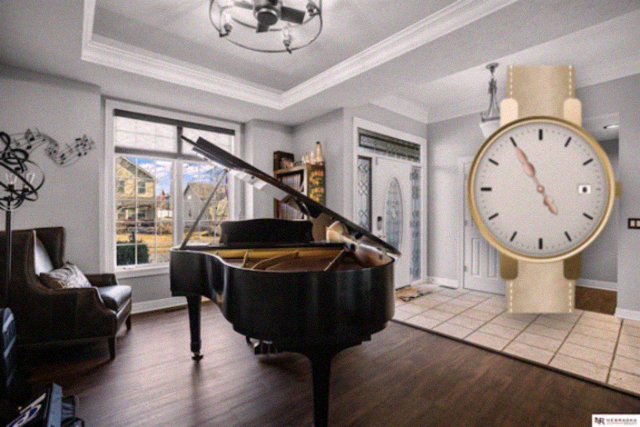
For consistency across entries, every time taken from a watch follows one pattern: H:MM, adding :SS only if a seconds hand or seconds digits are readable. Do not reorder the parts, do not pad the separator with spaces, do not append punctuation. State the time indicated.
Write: 4:55
